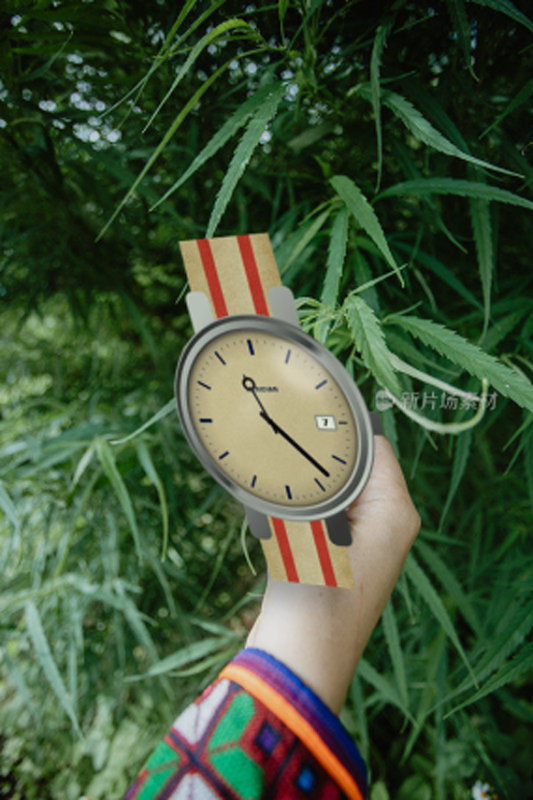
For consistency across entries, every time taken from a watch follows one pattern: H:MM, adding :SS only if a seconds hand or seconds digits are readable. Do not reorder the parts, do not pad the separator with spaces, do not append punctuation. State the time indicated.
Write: 11:23
